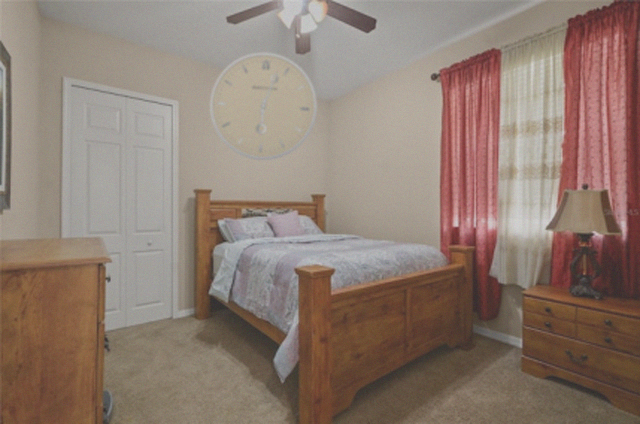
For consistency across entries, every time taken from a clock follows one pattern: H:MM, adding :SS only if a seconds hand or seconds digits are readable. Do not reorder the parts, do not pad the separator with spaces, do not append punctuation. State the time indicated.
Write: 6:03
